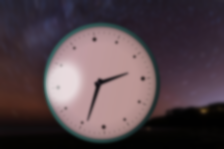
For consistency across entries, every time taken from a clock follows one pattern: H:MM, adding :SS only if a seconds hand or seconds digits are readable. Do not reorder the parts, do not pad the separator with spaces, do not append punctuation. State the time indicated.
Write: 2:34
